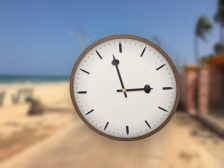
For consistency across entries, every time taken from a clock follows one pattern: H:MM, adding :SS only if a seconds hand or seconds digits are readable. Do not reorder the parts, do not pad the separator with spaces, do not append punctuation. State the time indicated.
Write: 2:58
